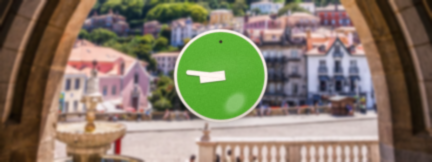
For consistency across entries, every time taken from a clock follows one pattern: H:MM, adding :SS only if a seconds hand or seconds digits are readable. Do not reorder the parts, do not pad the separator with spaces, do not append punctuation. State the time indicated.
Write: 8:46
